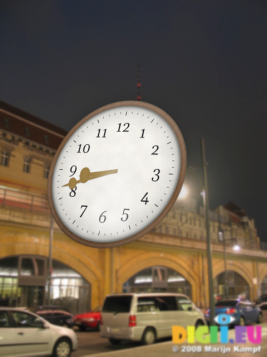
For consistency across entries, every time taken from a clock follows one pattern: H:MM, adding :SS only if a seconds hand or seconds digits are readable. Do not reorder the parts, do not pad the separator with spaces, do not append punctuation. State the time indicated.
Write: 8:42
